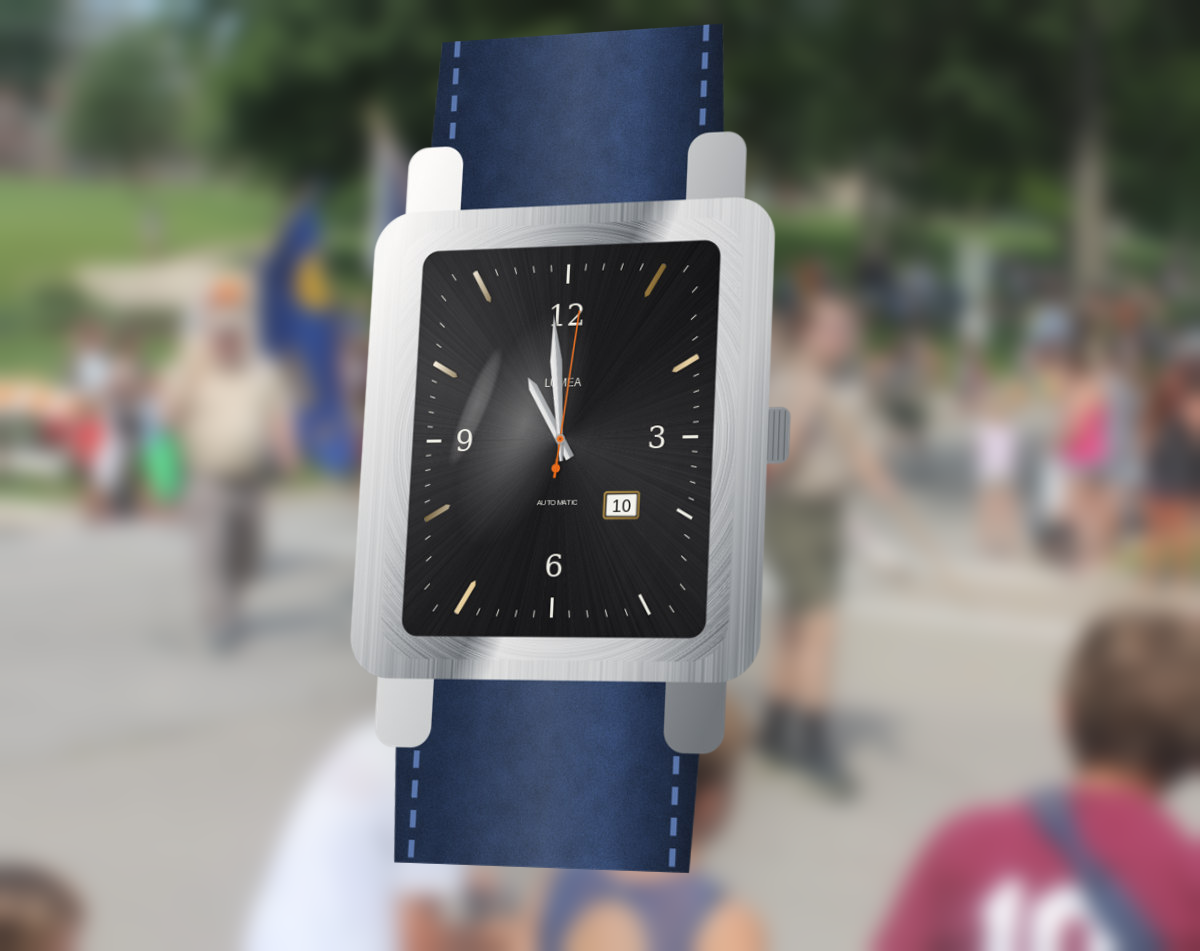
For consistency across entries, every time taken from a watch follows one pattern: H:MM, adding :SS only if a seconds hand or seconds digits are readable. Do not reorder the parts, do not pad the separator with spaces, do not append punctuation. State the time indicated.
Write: 10:59:01
